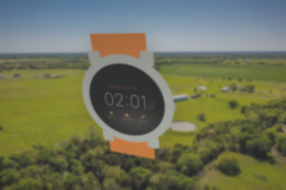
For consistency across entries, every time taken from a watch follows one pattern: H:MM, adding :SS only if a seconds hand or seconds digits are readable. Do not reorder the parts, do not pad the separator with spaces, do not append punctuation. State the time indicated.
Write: 2:01
